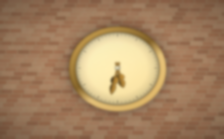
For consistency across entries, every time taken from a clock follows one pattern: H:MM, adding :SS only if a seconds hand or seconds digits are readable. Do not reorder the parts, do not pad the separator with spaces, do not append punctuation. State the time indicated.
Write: 5:32
